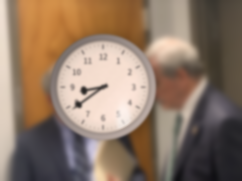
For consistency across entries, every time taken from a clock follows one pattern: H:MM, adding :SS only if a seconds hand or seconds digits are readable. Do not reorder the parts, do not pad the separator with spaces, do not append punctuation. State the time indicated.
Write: 8:39
